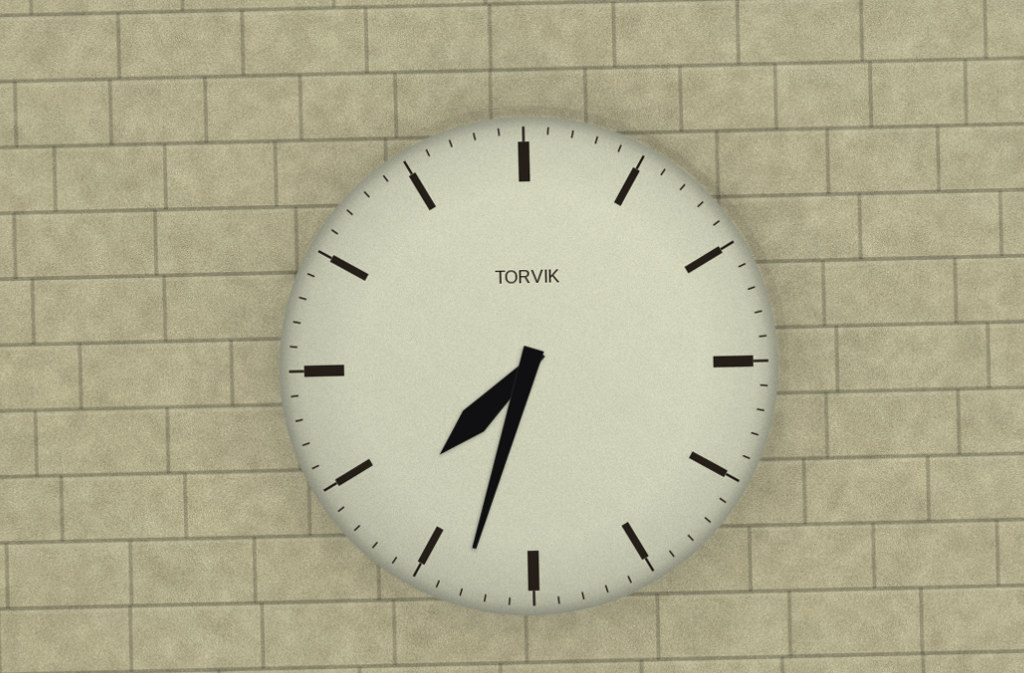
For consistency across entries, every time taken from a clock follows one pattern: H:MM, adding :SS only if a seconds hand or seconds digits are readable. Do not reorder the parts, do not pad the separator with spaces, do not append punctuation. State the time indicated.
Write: 7:33
